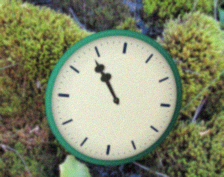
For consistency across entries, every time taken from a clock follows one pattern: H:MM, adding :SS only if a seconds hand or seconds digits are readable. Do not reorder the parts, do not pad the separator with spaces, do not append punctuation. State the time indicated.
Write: 10:54
